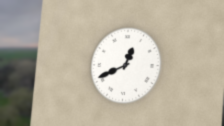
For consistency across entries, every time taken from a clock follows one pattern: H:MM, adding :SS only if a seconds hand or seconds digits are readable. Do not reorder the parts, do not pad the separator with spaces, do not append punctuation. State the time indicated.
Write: 12:41
